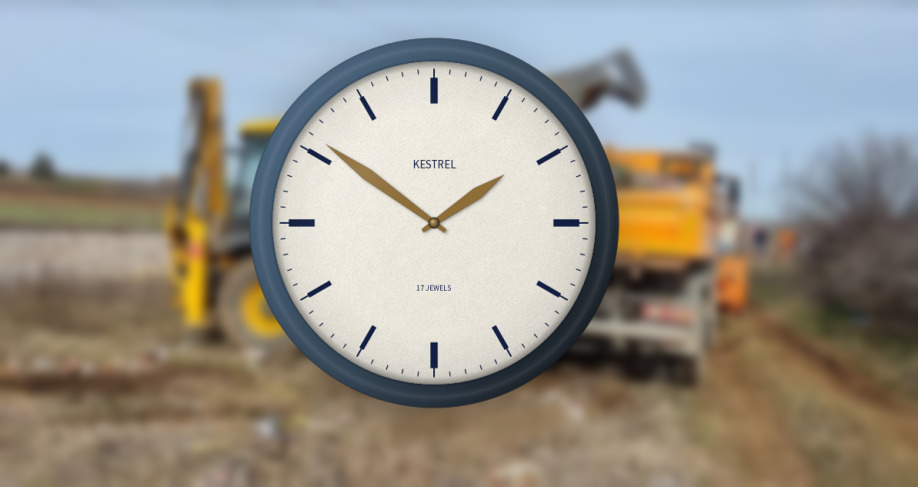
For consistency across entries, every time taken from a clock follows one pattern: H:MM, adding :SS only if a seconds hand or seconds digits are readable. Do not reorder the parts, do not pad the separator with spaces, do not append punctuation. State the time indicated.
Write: 1:51
